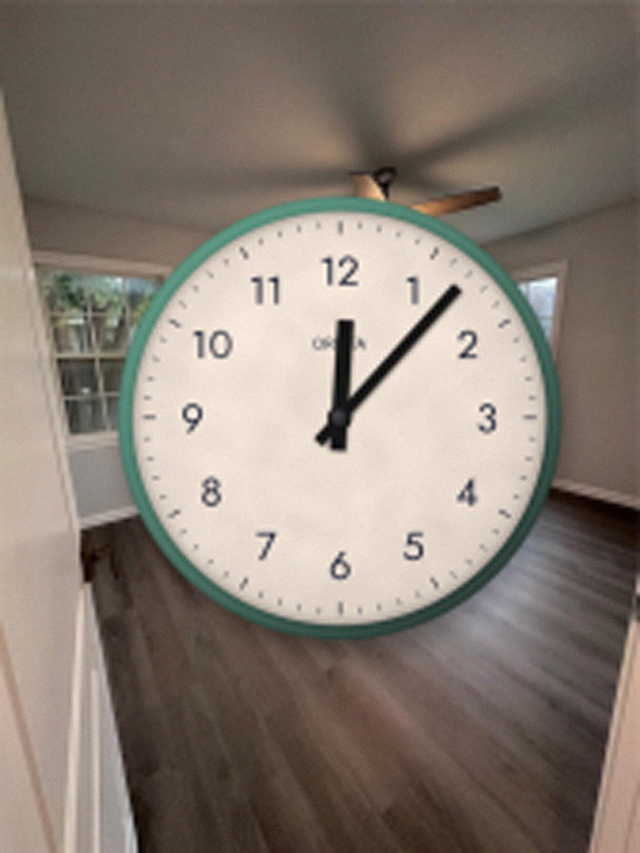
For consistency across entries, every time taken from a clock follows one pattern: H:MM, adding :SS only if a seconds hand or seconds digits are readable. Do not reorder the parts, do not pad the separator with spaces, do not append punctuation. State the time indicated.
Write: 12:07
